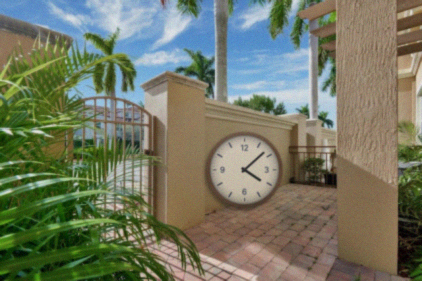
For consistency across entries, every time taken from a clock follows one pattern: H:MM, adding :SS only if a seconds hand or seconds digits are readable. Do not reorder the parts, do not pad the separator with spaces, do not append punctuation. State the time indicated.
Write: 4:08
